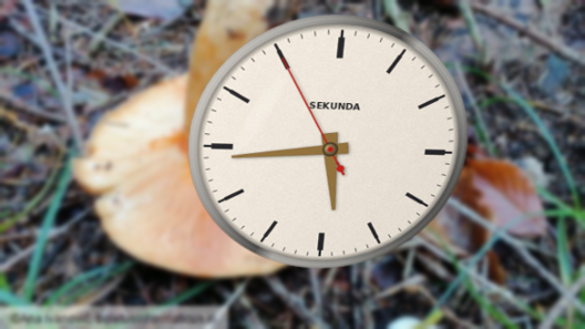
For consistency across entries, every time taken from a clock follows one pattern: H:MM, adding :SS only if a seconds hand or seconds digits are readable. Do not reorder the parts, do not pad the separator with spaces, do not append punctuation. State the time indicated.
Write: 5:43:55
